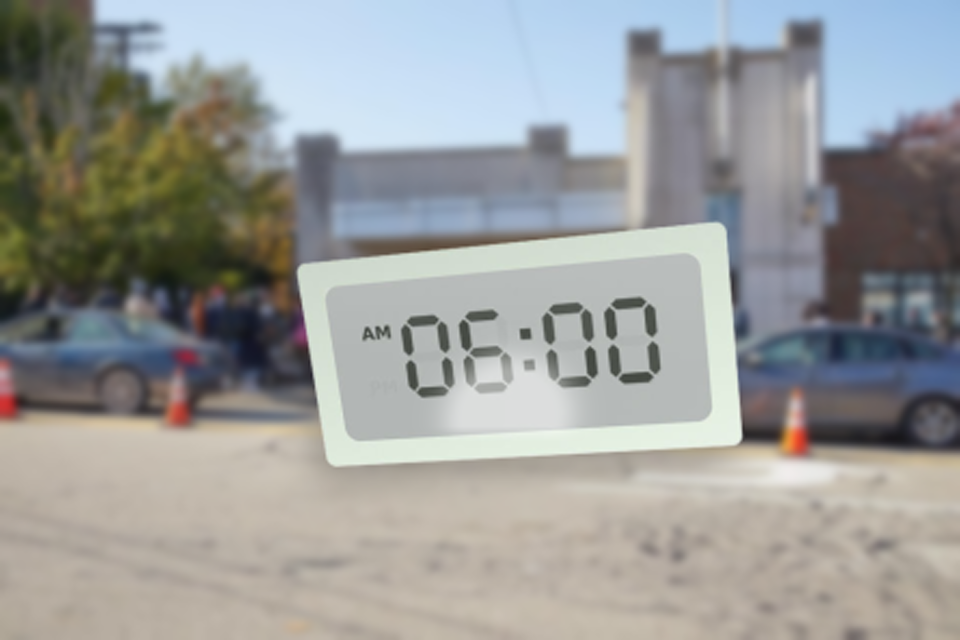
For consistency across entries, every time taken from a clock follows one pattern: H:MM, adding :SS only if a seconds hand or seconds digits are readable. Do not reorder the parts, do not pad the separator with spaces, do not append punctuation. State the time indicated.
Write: 6:00
